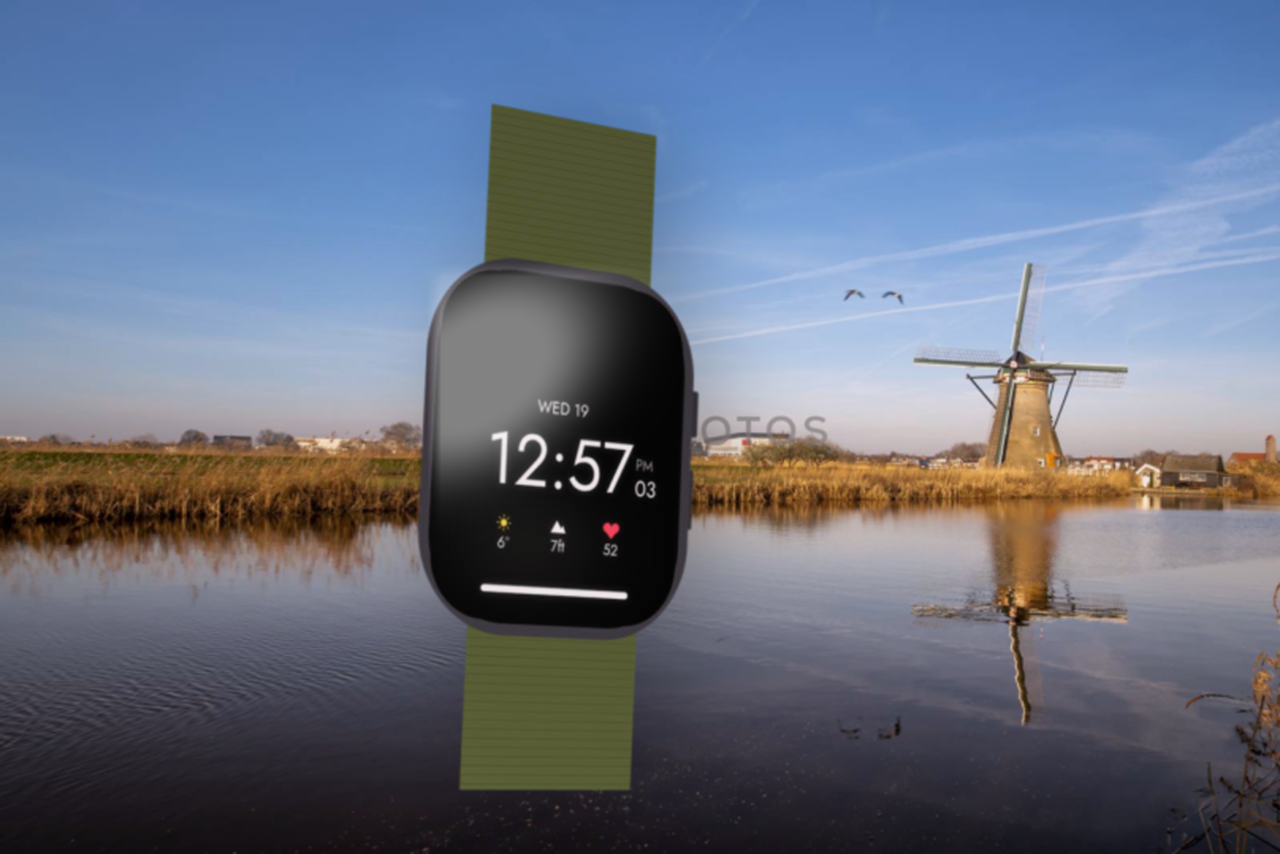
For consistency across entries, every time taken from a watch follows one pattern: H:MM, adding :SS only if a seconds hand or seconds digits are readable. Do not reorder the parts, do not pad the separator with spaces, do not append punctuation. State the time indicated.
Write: 12:57:03
